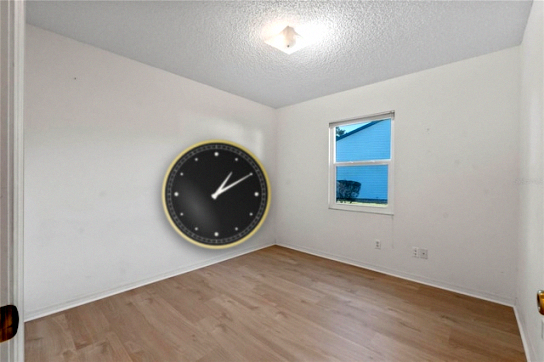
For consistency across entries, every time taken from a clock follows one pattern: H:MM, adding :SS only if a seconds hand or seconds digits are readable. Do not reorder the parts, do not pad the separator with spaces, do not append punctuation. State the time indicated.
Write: 1:10
